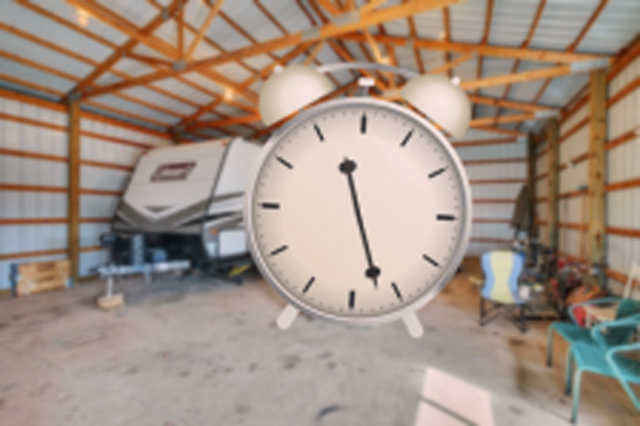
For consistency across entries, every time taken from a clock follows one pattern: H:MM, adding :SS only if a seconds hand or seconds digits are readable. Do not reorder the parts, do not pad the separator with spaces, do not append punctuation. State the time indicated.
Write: 11:27
